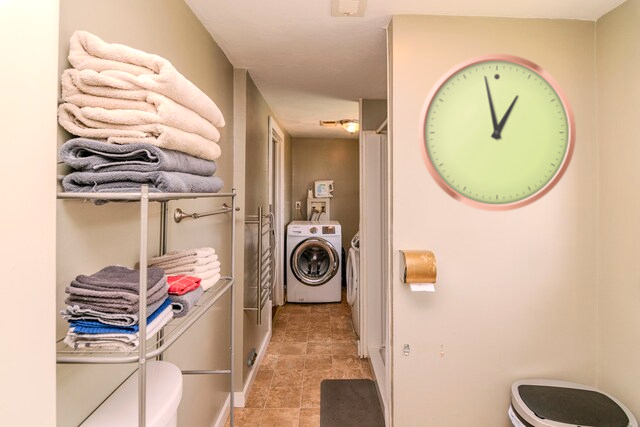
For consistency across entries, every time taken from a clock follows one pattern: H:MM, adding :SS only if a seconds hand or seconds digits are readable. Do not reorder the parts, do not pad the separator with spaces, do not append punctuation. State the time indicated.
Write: 12:58
